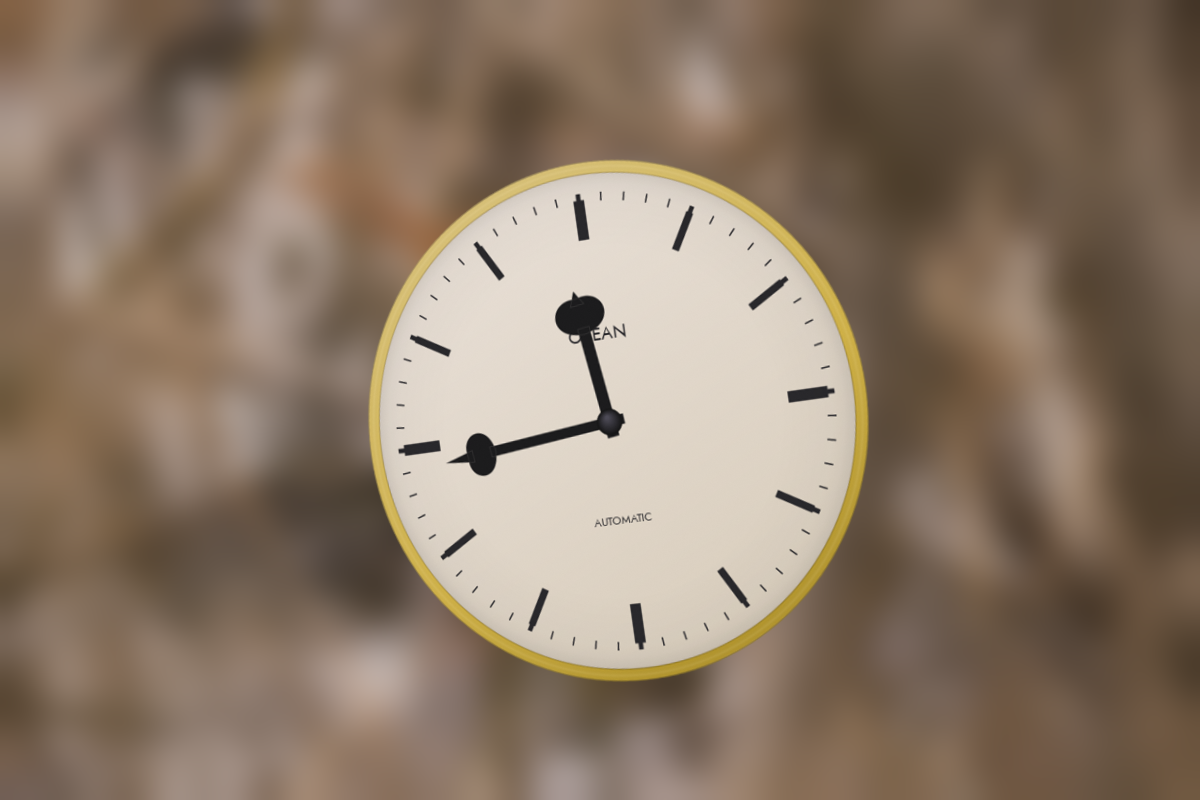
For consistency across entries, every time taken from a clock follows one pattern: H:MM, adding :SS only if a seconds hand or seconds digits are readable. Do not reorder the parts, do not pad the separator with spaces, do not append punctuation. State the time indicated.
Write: 11:44
